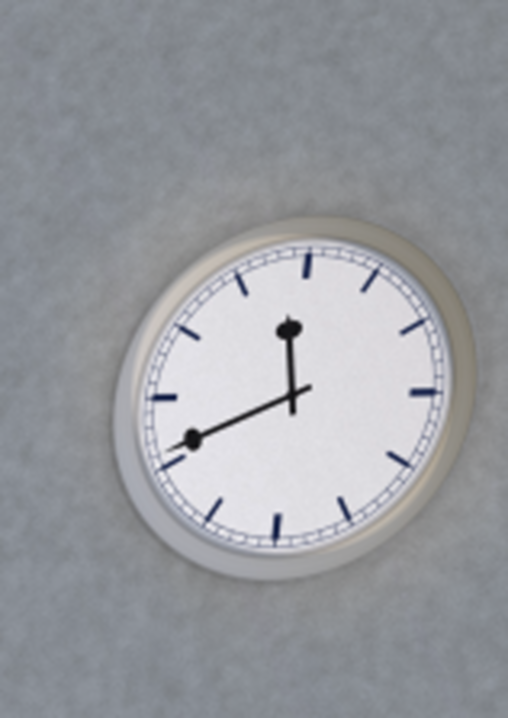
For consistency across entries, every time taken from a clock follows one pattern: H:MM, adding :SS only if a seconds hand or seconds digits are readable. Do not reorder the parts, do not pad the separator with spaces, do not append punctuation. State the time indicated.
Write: 11:41
